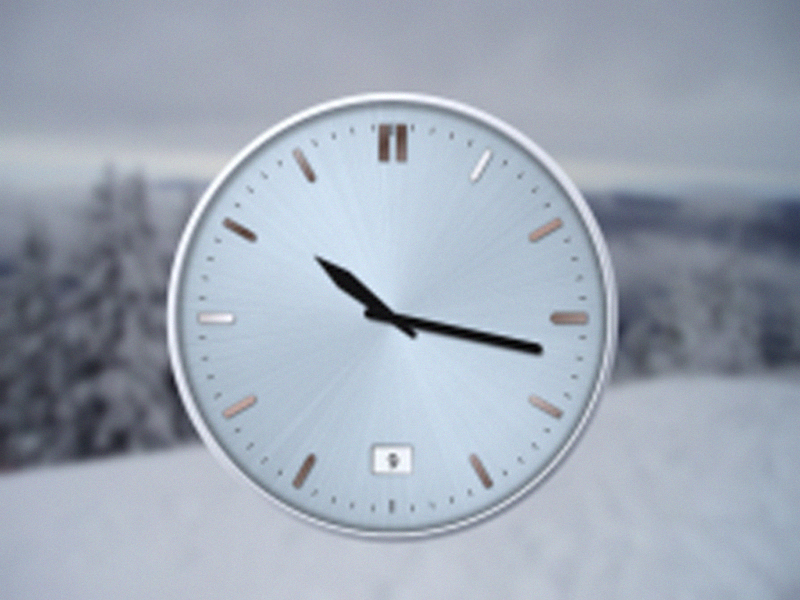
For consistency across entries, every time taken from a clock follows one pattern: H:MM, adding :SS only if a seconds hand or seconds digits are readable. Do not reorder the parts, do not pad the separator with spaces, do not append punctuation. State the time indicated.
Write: 10:17
